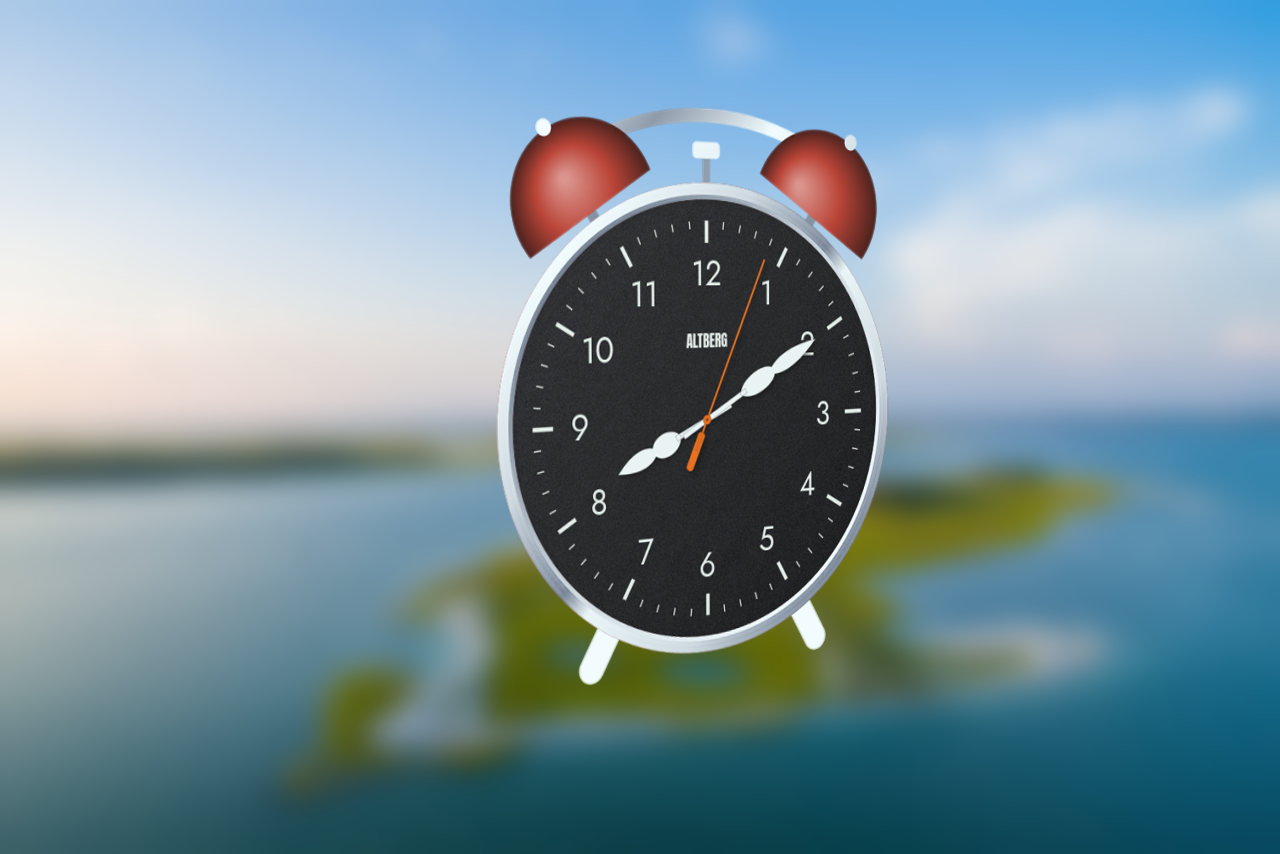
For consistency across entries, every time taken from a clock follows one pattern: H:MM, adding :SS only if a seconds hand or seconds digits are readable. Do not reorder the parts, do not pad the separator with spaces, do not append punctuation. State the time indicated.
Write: 8:10:04
